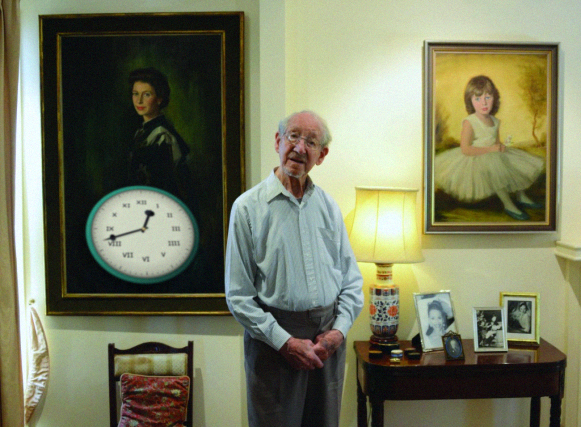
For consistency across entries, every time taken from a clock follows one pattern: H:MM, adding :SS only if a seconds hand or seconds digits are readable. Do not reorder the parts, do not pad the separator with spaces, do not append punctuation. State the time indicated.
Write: 12:42
